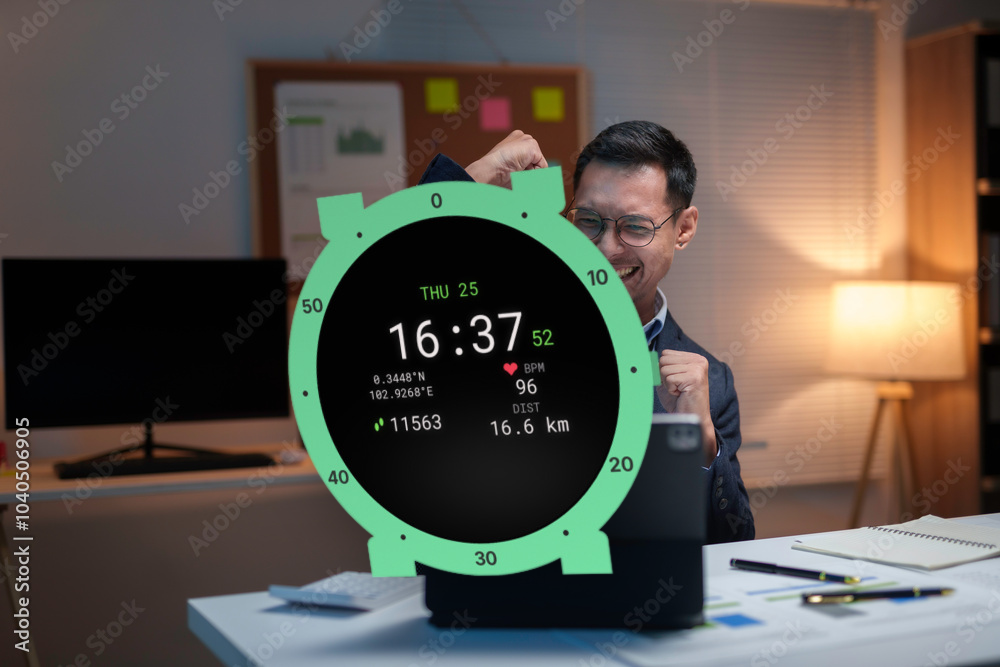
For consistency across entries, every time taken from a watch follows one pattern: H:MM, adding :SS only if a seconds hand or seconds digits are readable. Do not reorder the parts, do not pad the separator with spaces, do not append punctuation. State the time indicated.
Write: 16:37:52
